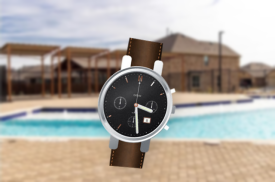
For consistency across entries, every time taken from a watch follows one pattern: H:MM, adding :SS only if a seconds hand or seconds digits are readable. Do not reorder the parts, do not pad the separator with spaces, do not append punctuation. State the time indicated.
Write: 3:28
